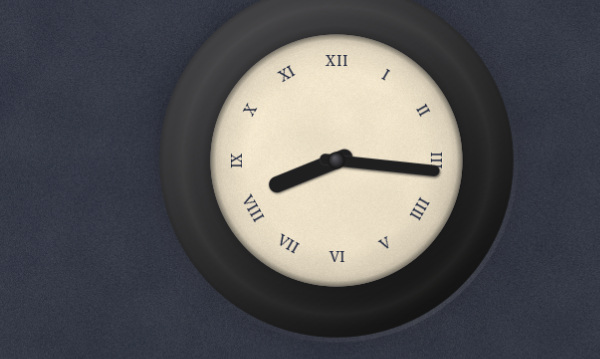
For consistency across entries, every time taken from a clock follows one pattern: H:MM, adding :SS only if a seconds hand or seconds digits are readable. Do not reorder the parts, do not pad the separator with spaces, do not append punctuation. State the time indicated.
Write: 8:16
